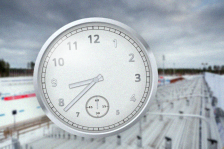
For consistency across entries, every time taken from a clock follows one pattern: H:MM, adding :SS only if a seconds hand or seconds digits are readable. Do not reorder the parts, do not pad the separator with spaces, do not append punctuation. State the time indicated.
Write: 8:38
